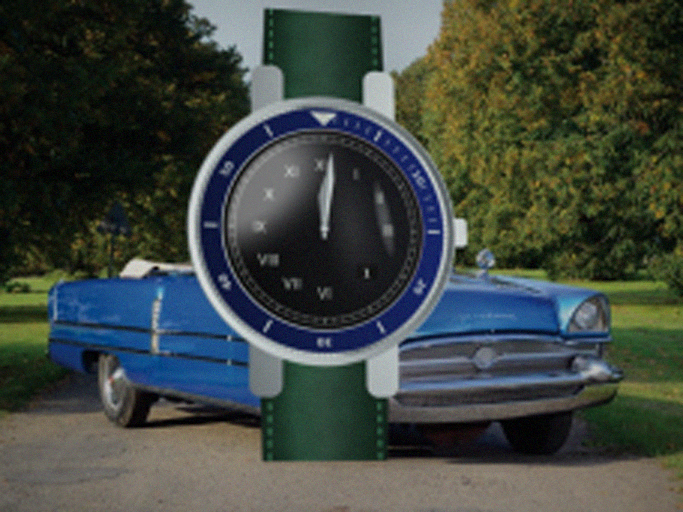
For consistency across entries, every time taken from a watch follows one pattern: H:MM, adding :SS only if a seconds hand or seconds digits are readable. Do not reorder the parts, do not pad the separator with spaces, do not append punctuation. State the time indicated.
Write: 12:01
